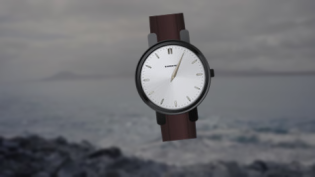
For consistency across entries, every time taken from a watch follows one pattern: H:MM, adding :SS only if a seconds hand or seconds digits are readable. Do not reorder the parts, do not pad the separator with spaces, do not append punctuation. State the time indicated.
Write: 1:05
